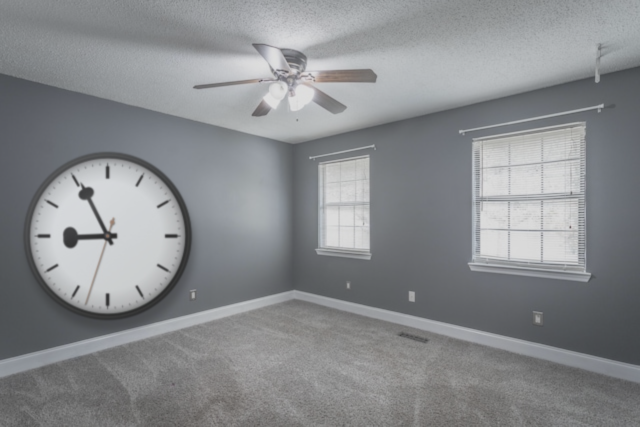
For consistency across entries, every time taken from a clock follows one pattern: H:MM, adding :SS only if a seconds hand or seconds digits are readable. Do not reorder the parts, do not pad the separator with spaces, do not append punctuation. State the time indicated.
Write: 8:55:33
